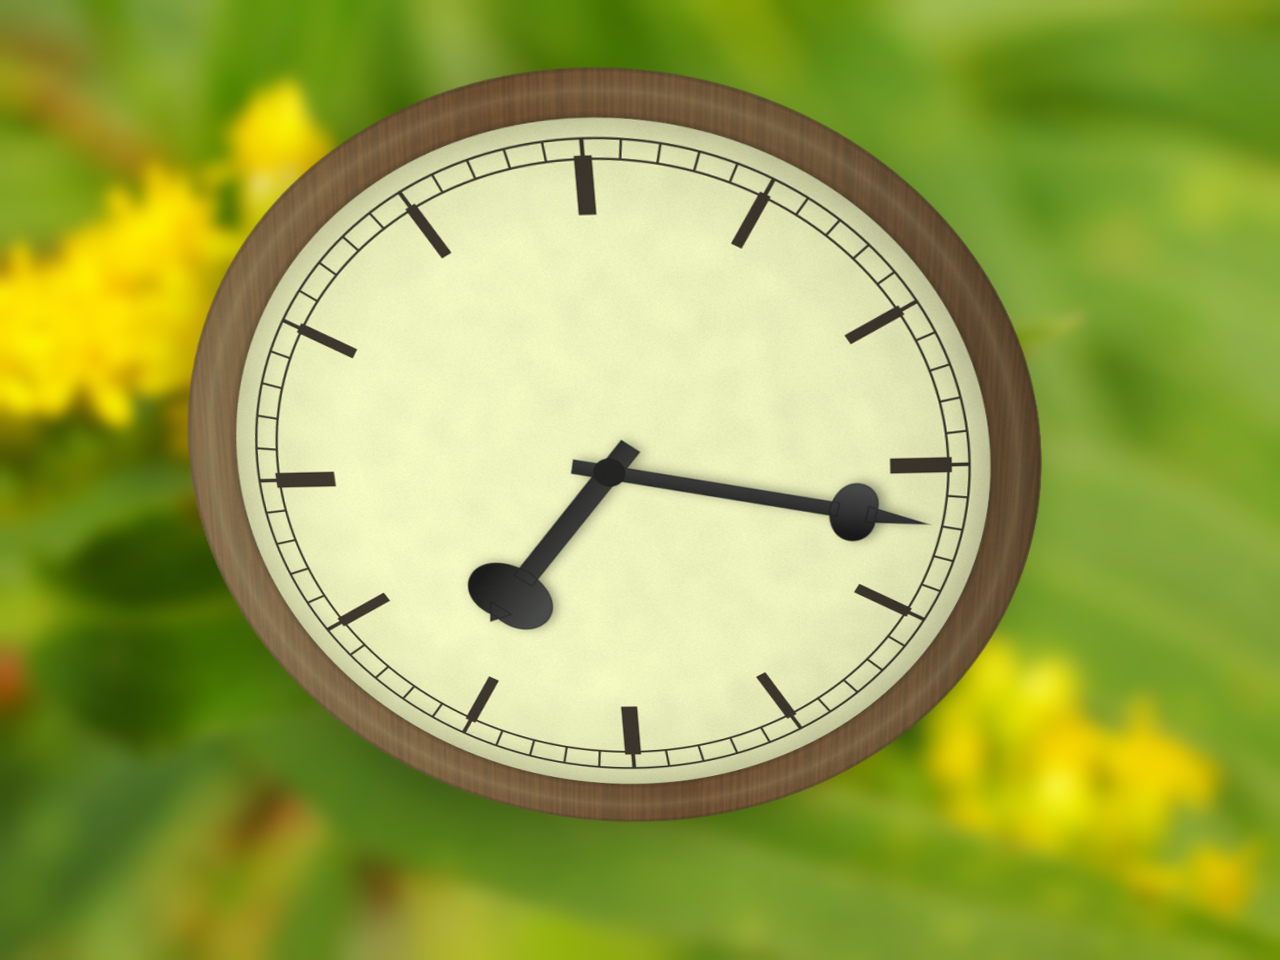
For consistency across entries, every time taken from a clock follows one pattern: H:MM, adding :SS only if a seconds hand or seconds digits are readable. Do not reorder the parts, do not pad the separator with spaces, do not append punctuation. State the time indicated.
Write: 7:17
